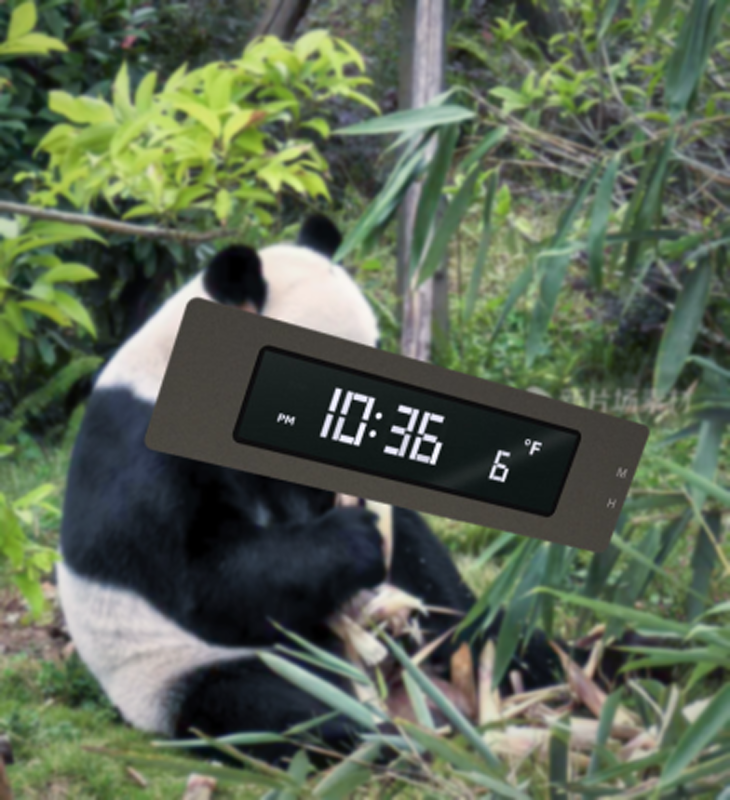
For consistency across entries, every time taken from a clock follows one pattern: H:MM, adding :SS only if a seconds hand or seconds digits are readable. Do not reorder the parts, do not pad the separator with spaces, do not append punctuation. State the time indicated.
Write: 10:36
